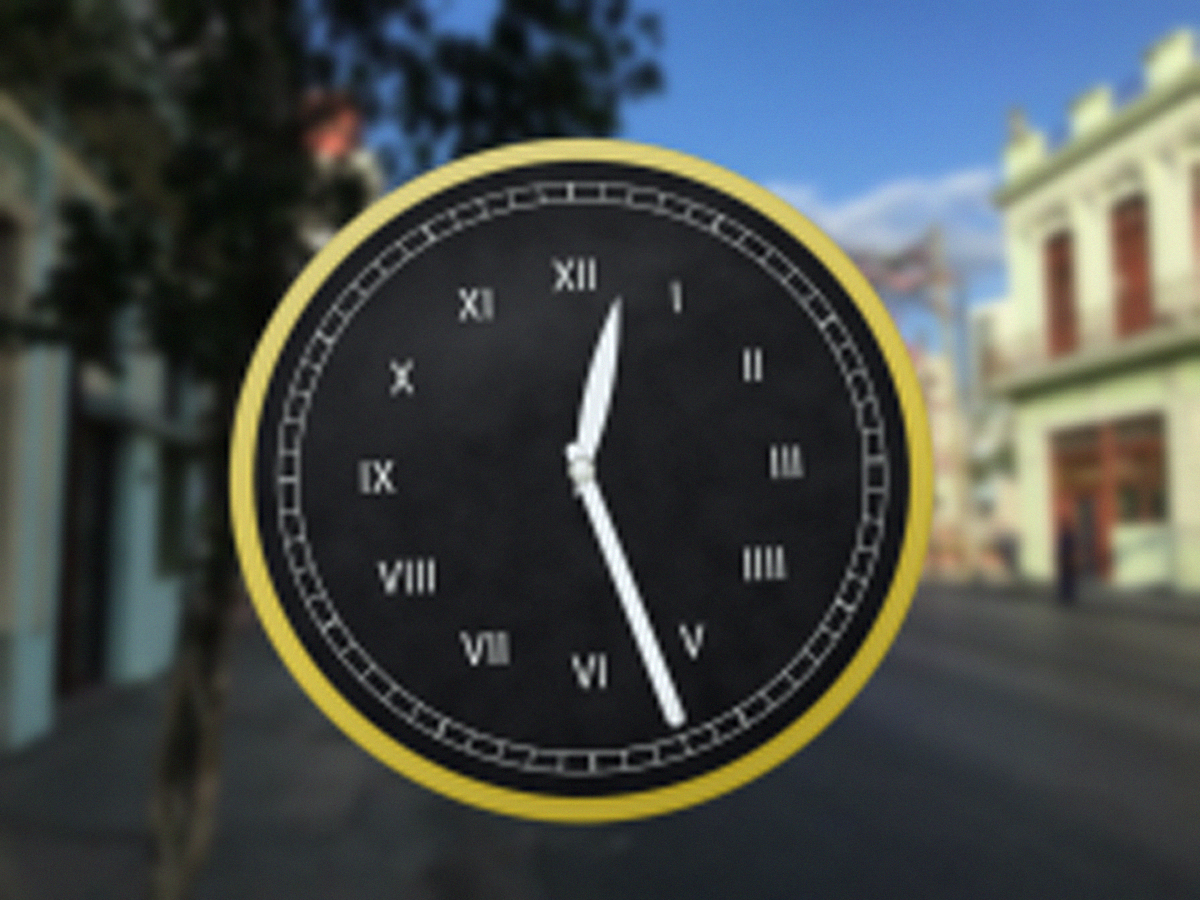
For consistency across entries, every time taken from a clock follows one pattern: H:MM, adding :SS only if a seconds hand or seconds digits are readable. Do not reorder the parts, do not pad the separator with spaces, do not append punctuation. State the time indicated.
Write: 12:27
